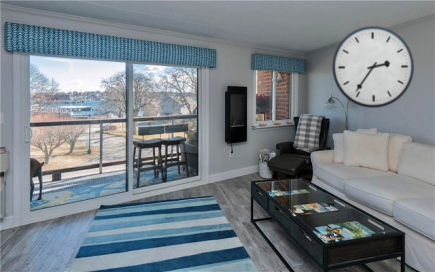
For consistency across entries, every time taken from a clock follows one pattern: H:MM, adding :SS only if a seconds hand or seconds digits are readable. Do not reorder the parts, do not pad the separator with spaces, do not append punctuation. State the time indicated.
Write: 2:36
